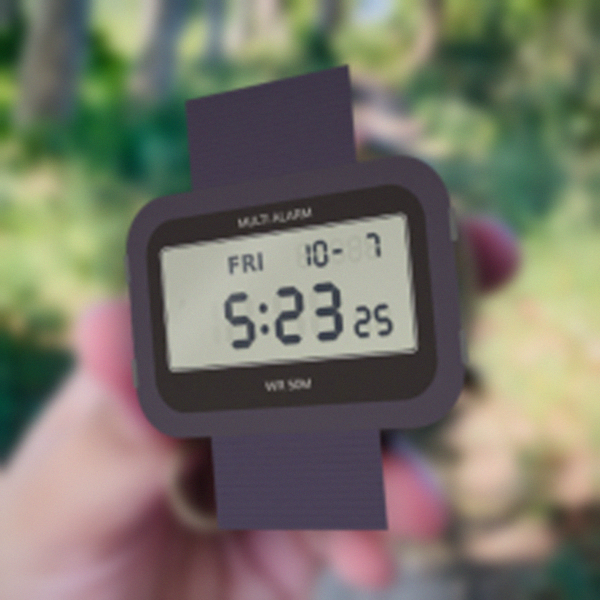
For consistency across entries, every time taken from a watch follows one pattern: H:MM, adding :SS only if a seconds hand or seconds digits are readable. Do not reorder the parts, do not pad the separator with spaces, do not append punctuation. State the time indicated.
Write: 5:23:25
